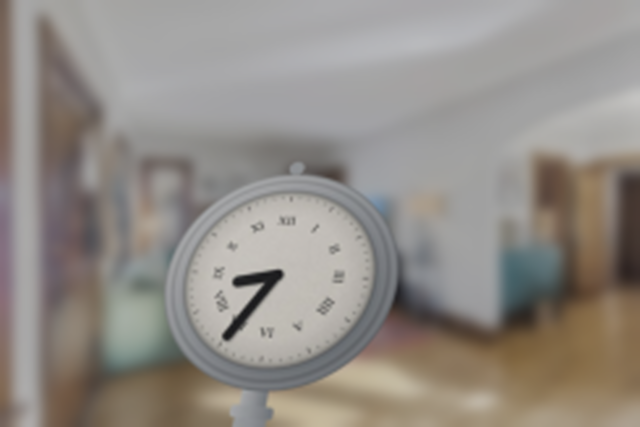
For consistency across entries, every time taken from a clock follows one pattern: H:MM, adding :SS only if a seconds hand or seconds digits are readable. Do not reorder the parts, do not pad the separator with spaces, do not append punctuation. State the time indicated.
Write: 8:35
